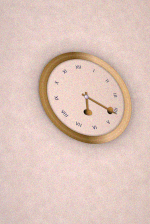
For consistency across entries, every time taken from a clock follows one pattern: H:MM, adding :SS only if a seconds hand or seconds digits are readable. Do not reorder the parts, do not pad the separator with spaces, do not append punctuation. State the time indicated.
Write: 6:21
